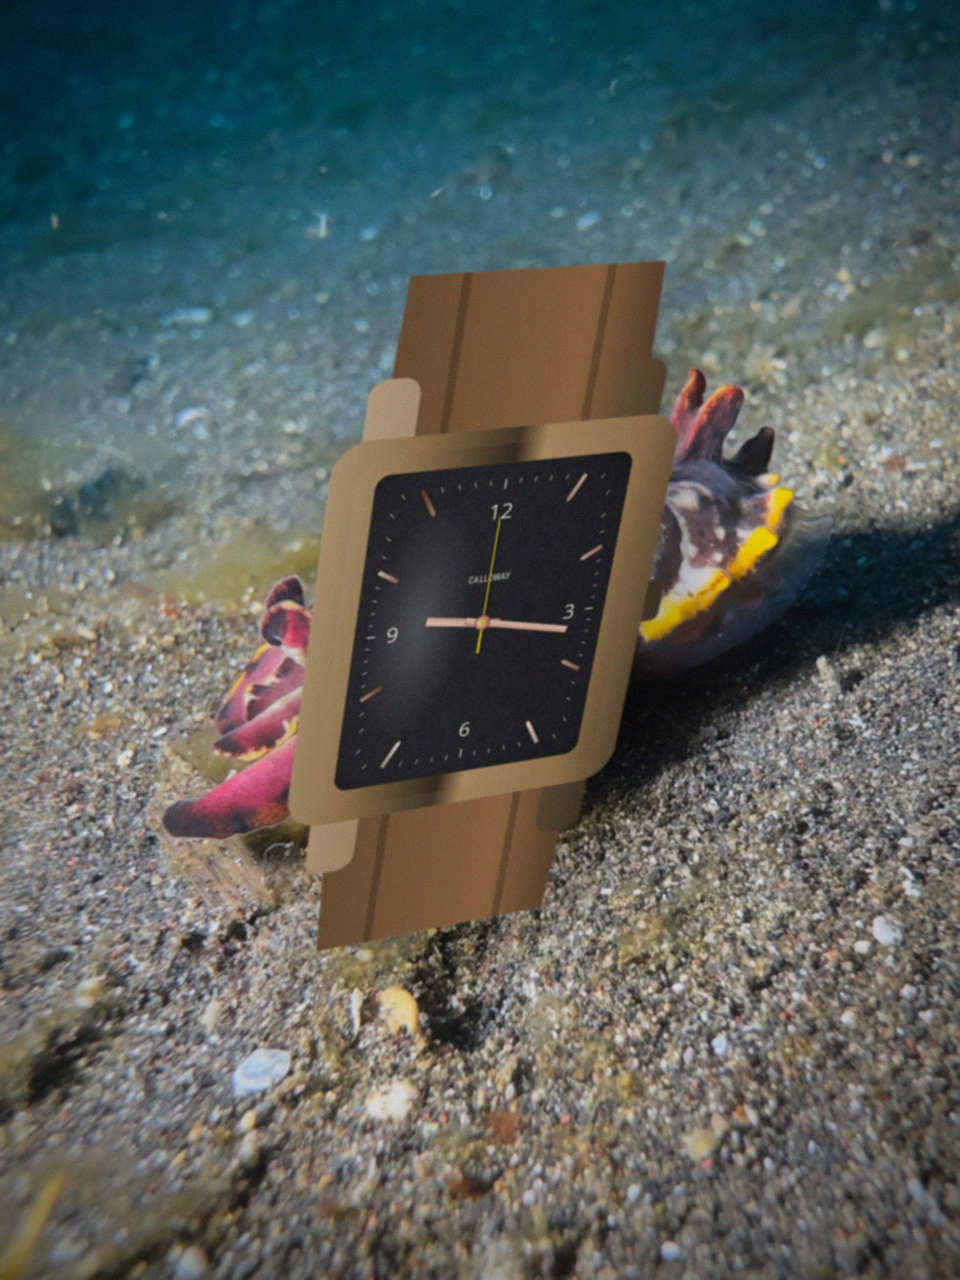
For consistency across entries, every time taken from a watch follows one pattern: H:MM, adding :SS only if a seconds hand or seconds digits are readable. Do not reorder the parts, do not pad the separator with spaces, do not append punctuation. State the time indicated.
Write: 9:17:00
